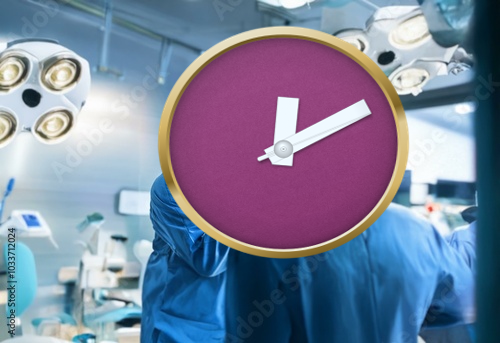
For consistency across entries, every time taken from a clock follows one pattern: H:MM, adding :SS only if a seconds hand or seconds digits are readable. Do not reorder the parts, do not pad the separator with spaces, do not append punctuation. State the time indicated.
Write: 12:10:11
